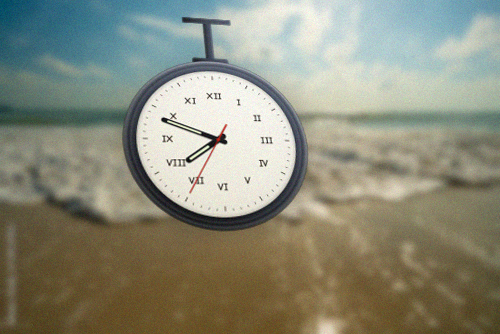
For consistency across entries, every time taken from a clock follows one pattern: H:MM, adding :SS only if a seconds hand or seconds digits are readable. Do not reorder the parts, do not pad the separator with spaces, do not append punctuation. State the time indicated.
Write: 7:48:35
